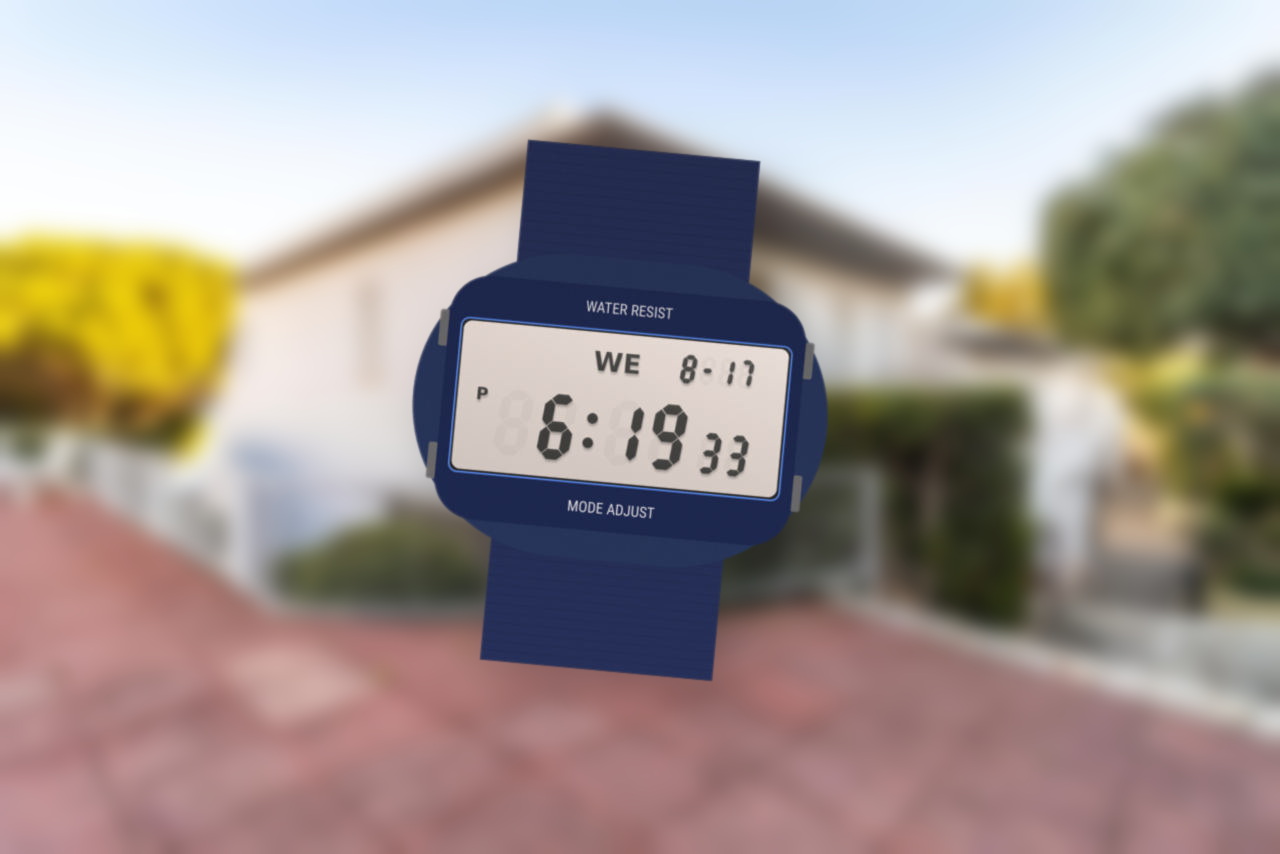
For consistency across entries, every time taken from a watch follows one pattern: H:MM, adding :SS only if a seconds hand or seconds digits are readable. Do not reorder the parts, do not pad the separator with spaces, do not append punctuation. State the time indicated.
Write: 6:19:33
